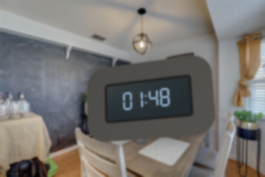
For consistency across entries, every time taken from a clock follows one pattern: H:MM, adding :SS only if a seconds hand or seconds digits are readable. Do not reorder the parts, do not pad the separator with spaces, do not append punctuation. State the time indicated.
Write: 1:48
